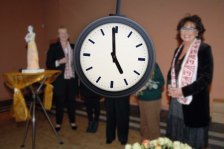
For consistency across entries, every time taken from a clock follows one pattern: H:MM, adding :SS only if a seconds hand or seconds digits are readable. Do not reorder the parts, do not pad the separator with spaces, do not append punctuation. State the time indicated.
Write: 4:59
